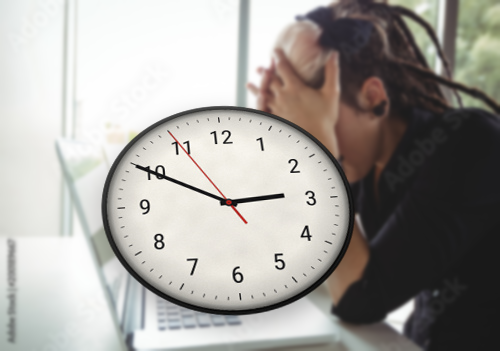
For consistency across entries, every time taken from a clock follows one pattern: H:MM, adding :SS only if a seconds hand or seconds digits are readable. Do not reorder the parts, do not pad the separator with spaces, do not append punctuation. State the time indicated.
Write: 2:49:55
